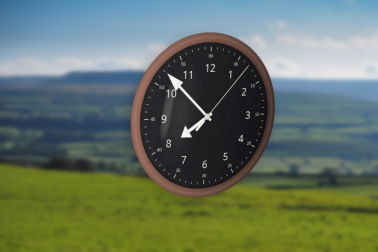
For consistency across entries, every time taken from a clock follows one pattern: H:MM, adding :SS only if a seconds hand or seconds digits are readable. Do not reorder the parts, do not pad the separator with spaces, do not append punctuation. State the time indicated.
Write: 7:52:07
